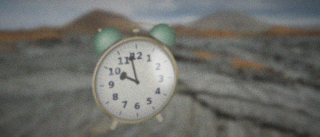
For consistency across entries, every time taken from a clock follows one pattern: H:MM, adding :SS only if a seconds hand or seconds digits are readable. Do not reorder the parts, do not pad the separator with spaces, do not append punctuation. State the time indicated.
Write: 9:58
